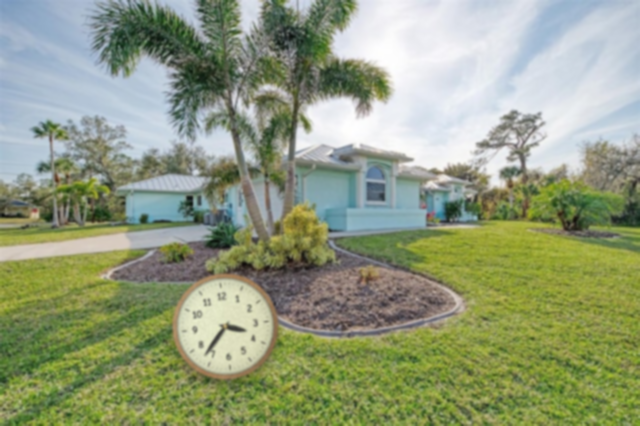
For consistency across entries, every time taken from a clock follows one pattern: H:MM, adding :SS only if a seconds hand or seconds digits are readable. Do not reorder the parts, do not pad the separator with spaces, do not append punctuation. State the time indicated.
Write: 3:37
